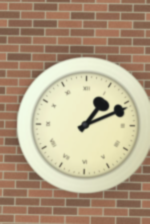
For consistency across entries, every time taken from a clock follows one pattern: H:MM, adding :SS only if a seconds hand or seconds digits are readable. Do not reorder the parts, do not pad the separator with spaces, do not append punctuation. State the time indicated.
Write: 1:11
